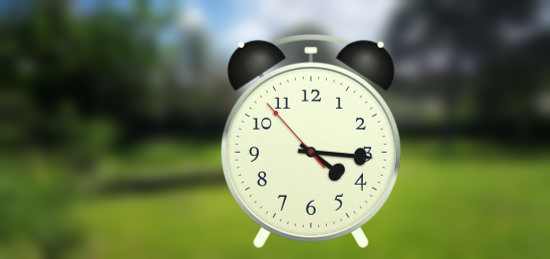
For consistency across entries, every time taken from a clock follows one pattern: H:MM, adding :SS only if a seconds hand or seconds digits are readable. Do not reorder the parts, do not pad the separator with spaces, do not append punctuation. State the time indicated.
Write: 4:15:53
